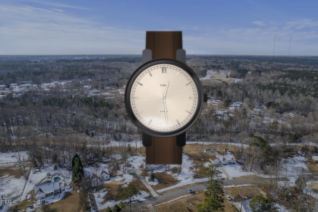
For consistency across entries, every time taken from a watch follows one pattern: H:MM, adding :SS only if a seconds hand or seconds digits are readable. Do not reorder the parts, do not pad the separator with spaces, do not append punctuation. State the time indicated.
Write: 12:29
